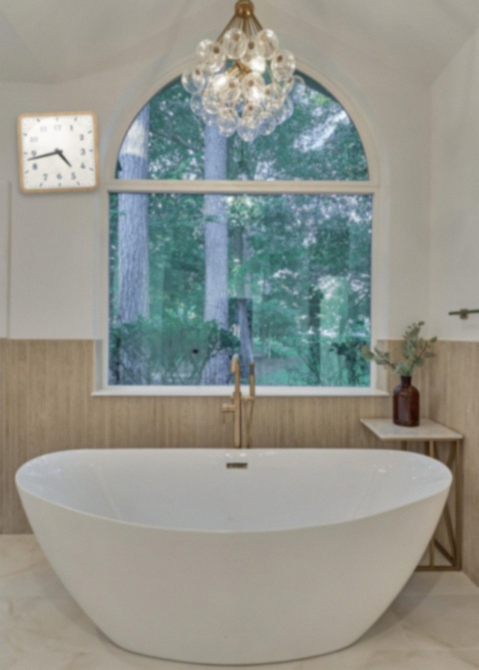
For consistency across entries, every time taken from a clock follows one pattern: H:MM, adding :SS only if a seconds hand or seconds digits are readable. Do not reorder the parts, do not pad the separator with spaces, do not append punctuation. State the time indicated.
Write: 4:43
